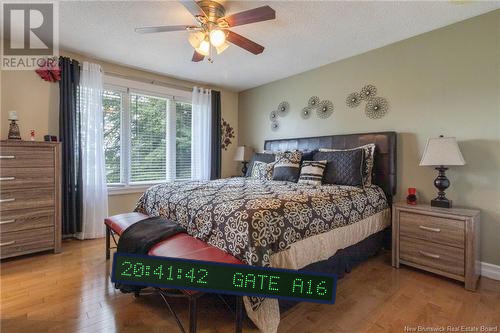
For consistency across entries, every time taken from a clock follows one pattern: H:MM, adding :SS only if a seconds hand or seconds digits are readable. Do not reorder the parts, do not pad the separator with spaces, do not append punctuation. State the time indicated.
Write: 20:41:42
